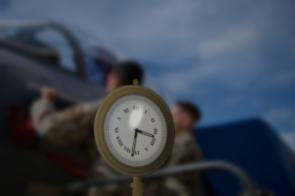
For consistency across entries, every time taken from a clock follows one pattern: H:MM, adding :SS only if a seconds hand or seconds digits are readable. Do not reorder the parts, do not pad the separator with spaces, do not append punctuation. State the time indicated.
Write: 3:32
